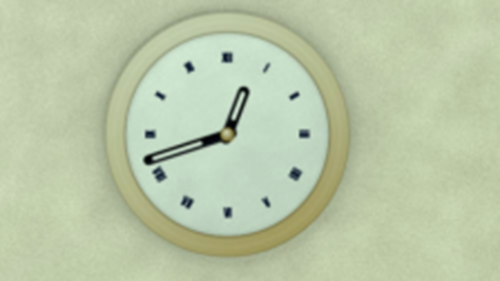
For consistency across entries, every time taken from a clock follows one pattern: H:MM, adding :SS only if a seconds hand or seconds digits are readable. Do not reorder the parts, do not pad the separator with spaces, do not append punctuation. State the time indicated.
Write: 12:42
